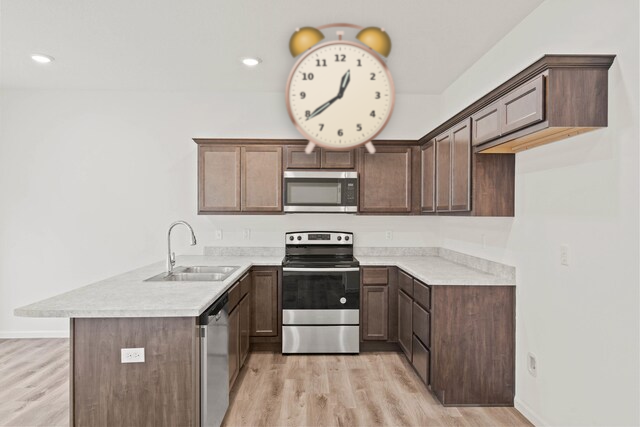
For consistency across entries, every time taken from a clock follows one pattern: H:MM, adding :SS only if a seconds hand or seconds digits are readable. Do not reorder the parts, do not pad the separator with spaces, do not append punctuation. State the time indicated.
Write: 12:39
